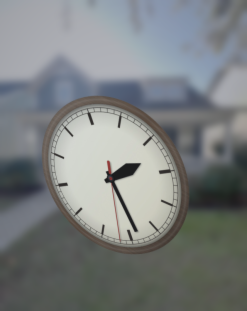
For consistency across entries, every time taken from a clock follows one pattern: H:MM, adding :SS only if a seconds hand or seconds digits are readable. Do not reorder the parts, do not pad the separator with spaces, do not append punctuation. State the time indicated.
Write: 2:28:32
